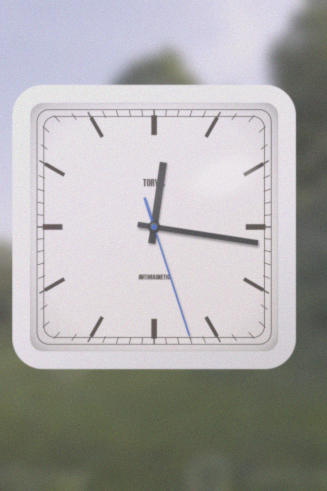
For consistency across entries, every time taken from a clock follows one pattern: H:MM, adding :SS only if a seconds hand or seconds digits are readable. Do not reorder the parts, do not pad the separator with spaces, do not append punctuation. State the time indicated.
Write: 12:16:27
